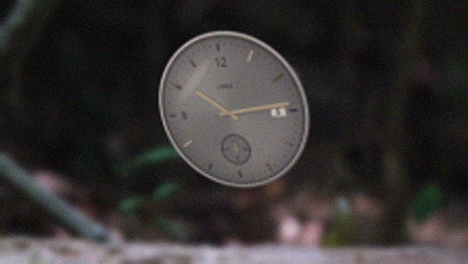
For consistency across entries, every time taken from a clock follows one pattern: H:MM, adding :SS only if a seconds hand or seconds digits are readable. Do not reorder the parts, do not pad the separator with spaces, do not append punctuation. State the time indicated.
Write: 10:14
